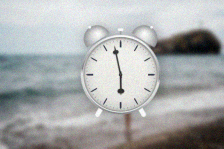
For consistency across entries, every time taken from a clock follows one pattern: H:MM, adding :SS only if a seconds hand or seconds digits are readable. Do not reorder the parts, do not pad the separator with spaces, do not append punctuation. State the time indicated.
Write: 5:58
